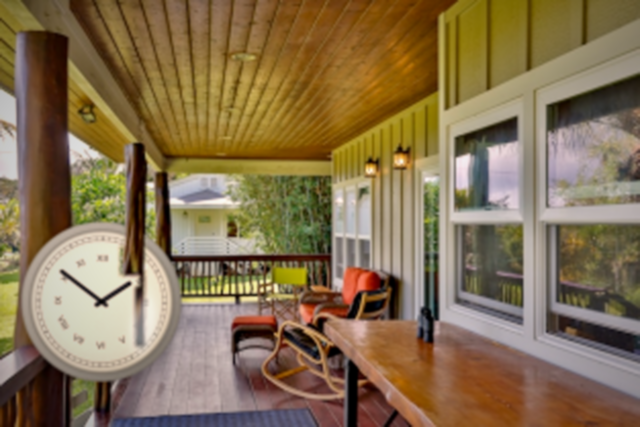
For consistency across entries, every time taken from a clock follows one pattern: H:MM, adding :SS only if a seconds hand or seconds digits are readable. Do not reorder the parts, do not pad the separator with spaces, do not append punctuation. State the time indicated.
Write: 1:51
